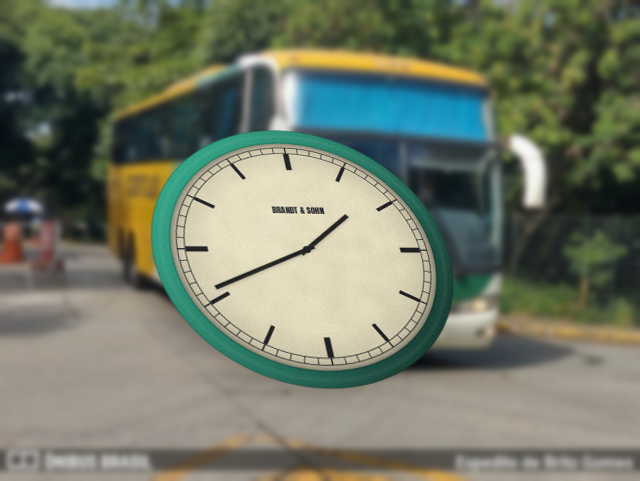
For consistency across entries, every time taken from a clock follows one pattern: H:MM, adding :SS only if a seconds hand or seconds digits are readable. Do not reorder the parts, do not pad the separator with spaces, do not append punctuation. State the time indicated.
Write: 1:41
